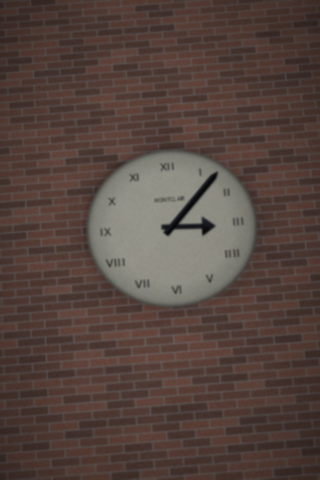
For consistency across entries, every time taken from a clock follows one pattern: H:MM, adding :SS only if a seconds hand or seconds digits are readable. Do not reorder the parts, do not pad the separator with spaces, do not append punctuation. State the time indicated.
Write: 3:07
